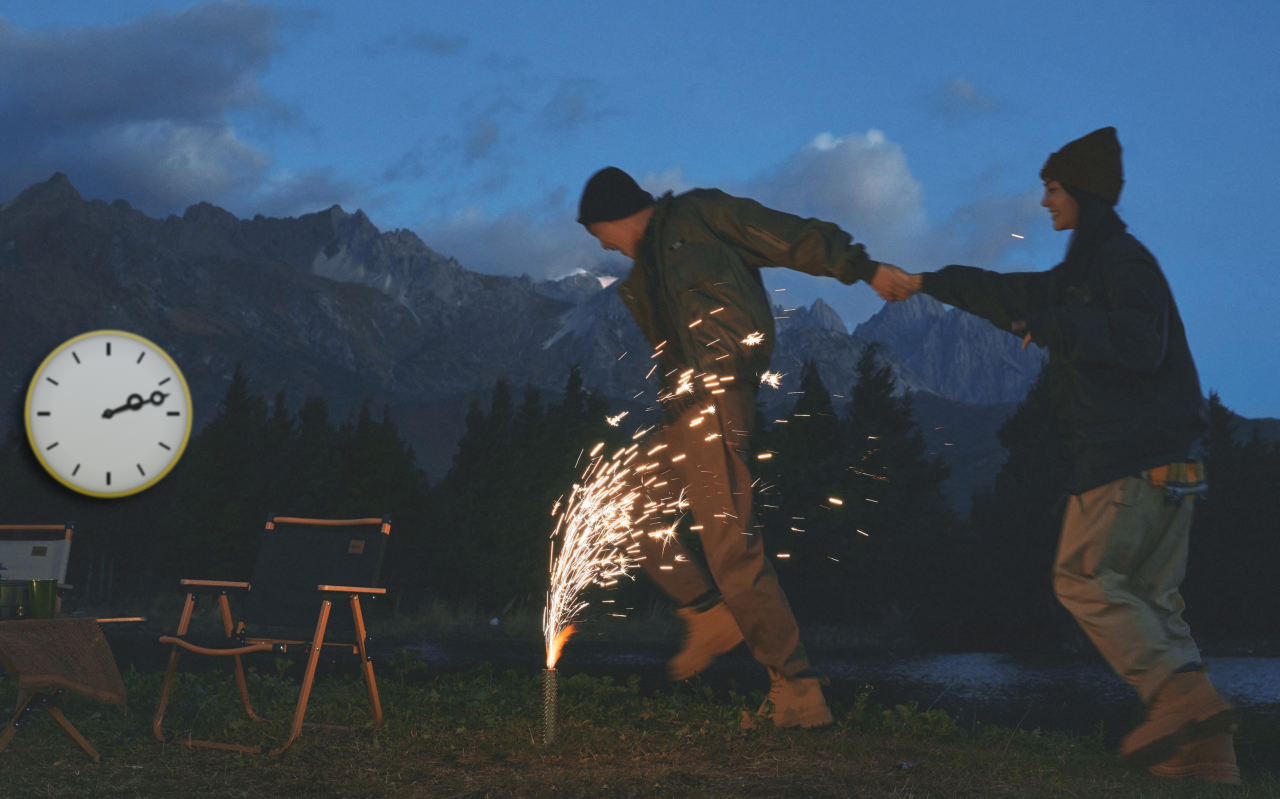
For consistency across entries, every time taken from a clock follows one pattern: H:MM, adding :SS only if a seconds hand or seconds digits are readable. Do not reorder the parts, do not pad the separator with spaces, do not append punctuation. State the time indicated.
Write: 2:12
